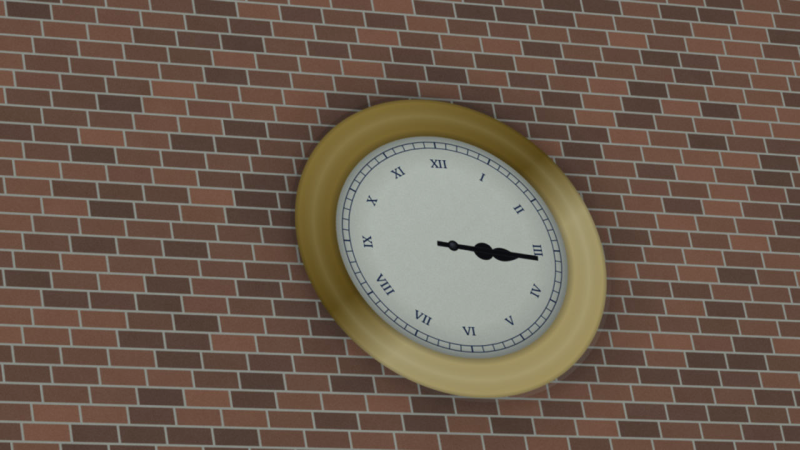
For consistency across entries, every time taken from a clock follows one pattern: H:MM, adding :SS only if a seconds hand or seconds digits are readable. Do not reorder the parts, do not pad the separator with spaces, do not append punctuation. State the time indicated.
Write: 3:16
